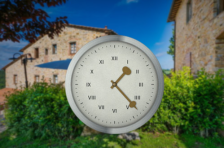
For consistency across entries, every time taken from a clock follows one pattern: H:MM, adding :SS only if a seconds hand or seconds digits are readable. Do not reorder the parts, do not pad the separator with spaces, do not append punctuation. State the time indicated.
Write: 1:23
